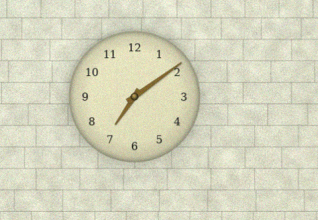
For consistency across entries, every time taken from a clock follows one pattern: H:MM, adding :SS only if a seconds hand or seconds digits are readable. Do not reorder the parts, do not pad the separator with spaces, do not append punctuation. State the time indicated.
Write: 7:09
